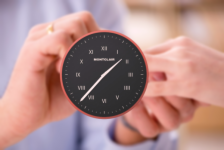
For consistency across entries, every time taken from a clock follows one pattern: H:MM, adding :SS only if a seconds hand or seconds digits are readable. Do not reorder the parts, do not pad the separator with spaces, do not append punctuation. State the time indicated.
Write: 1:37
